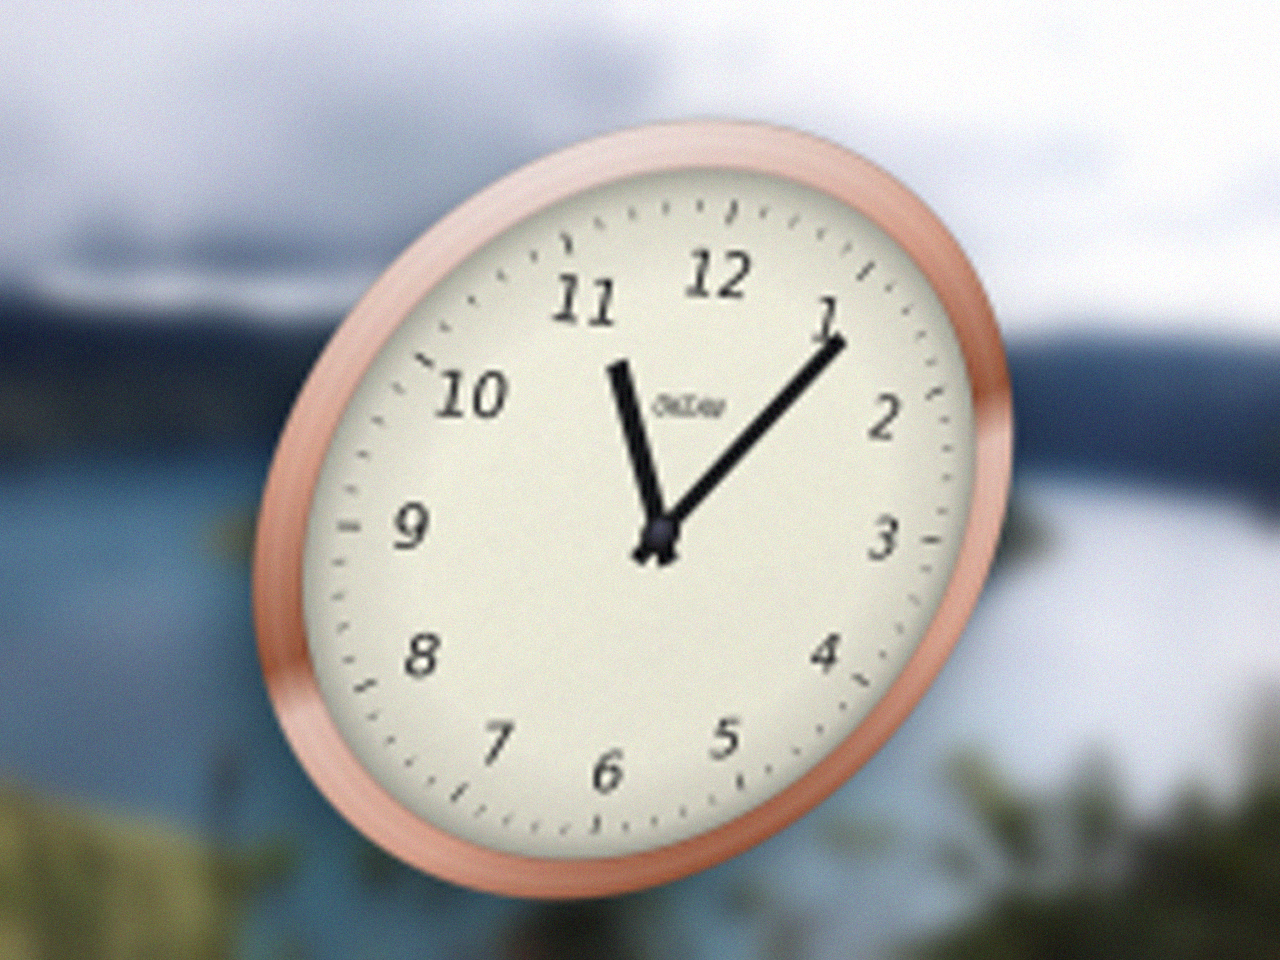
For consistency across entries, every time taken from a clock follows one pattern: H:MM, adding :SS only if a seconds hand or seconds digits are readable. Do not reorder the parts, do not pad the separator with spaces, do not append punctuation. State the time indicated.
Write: 11:06
